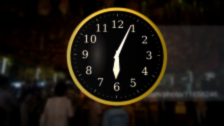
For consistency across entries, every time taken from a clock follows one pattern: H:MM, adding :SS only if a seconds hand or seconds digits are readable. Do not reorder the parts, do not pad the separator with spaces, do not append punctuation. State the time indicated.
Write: 6:04
